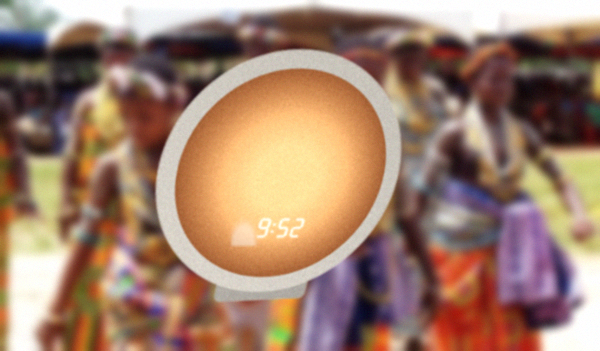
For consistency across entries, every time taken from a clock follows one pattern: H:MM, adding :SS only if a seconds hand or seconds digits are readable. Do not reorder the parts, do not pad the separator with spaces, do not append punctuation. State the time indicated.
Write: 9:52
